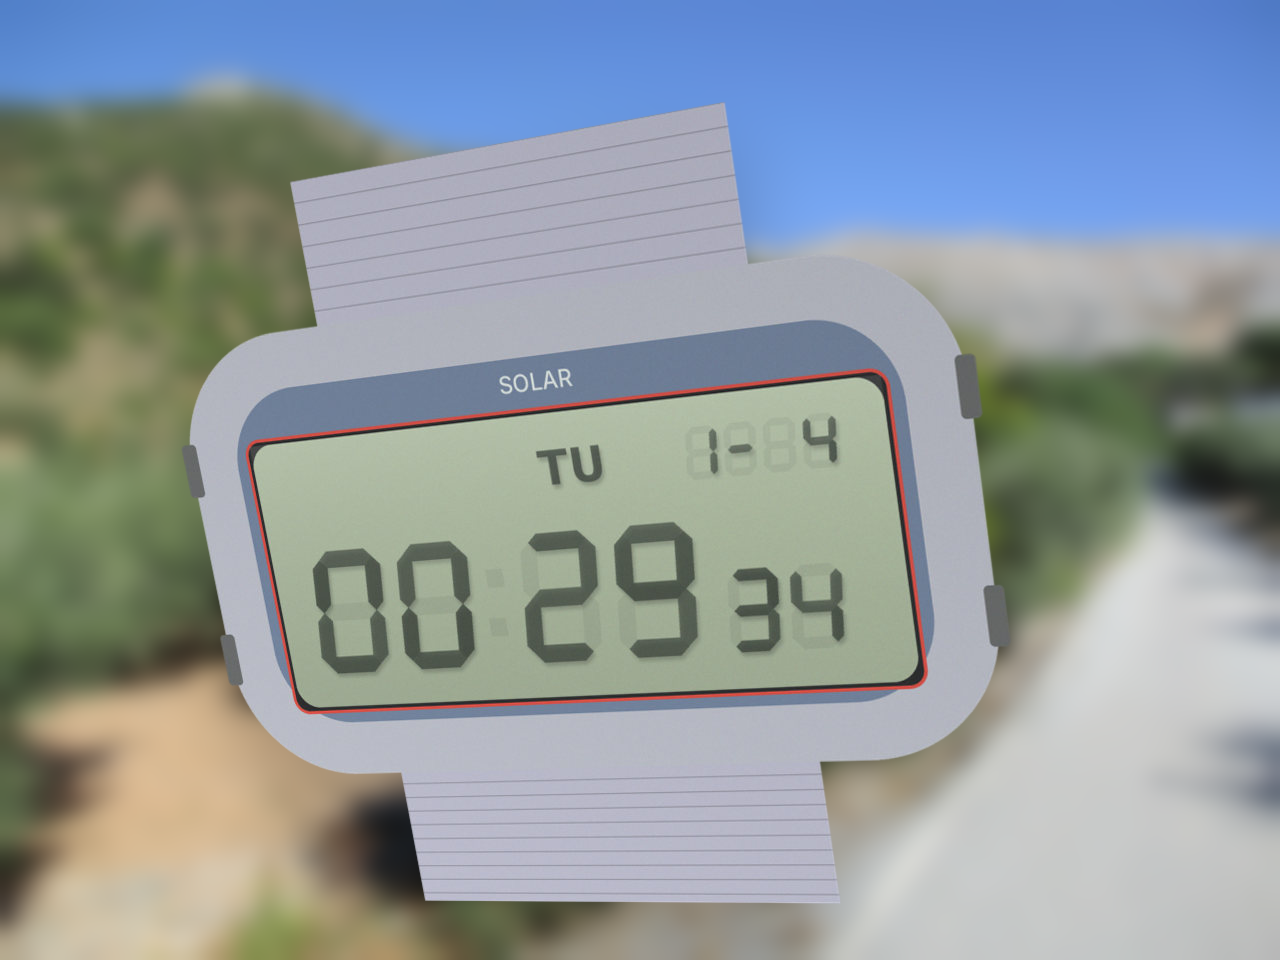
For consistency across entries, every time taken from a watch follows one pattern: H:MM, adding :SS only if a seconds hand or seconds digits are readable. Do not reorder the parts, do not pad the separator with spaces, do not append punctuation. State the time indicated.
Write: 0:29:34
